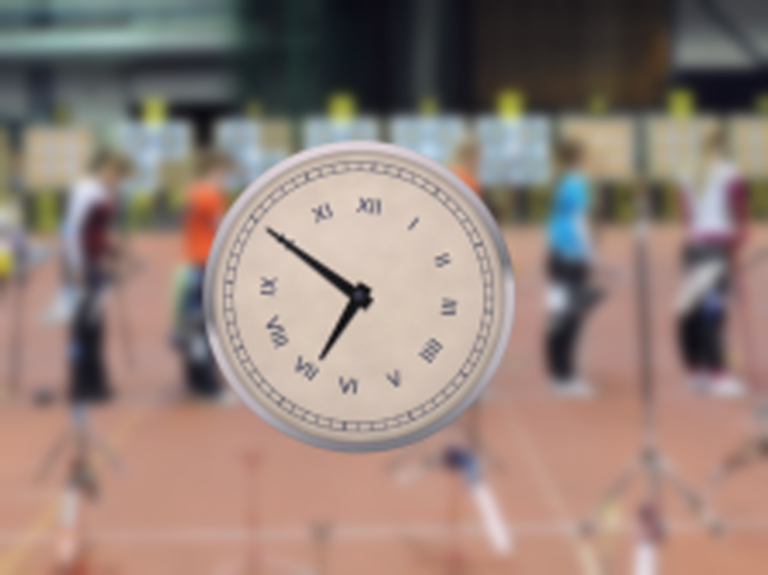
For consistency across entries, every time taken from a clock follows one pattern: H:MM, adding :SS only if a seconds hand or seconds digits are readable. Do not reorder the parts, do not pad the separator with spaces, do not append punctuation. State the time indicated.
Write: 6:50
